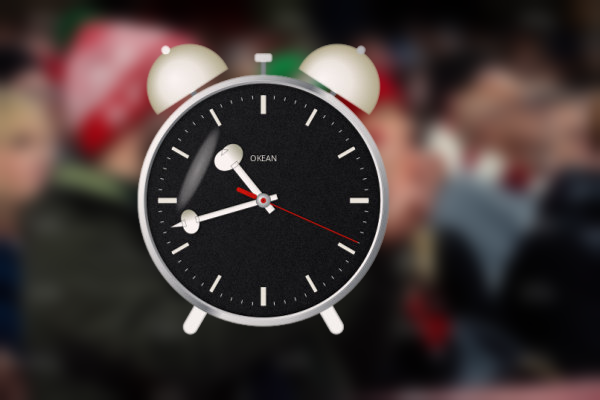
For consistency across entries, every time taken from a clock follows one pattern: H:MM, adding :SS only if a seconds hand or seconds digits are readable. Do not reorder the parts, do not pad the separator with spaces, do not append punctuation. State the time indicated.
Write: 10:42:19
